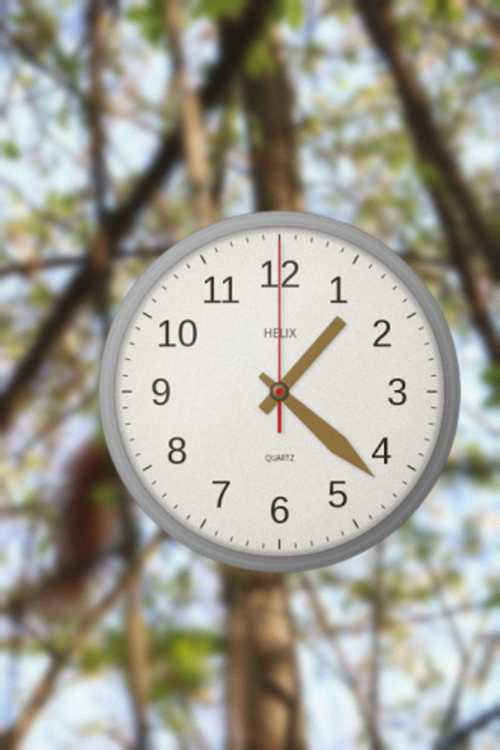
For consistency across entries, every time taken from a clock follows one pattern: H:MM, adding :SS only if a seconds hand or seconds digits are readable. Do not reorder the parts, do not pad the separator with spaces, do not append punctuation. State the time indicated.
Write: 1:22:00
